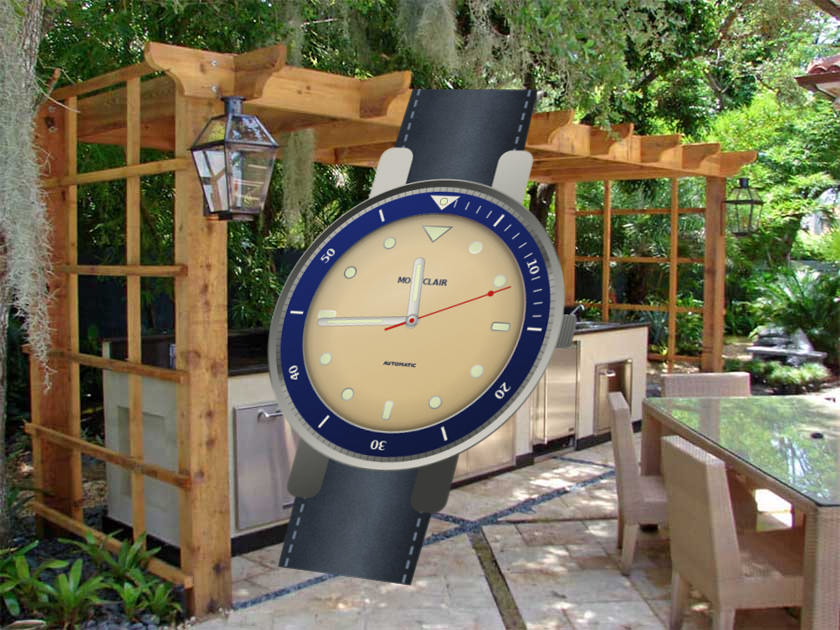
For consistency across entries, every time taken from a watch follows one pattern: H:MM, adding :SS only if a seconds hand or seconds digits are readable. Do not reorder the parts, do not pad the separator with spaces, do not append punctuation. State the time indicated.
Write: 11:44:11
